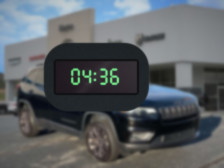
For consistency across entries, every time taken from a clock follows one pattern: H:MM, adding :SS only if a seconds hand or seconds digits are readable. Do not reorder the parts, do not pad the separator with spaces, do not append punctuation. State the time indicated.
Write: 4:36
